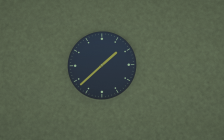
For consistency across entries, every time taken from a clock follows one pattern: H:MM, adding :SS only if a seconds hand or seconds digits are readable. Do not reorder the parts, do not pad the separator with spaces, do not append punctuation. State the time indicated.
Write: 1:38
